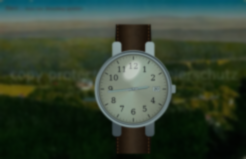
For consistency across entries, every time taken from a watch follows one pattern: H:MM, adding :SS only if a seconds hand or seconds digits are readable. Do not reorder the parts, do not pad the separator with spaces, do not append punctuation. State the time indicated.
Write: 2:44
